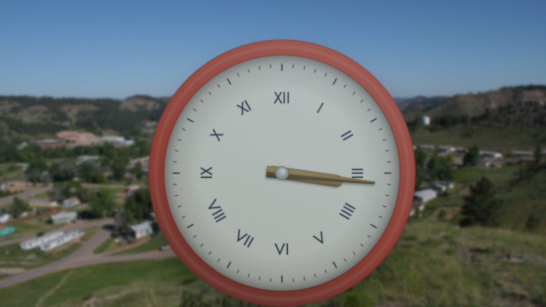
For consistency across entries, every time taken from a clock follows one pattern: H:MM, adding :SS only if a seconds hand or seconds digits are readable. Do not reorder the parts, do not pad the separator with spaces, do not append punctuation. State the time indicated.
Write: 3:16
